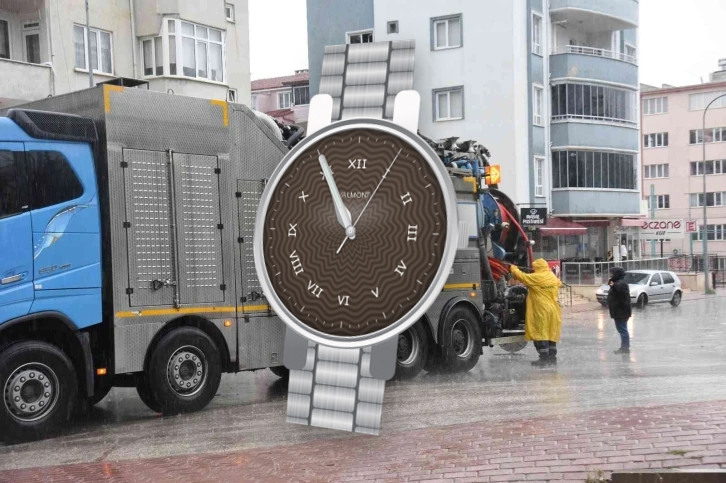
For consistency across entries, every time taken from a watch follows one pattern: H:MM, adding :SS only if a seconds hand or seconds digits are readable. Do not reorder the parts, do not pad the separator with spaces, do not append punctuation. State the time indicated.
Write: 10:55:05
